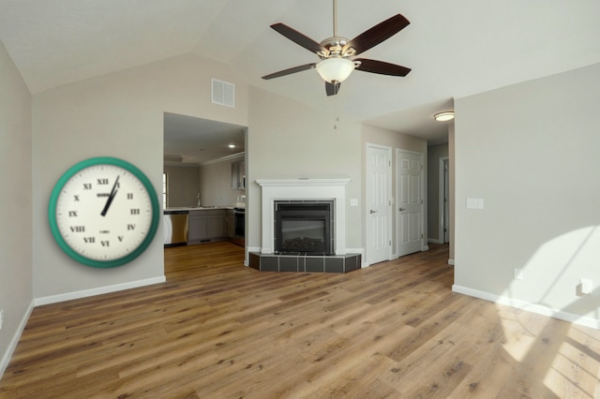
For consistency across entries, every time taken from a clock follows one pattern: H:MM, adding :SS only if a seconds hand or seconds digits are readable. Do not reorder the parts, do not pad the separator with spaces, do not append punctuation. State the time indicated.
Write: 1:04
